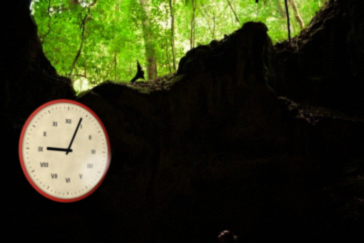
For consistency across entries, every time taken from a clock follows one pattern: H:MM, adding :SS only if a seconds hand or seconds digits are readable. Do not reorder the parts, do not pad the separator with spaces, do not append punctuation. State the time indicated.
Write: 9:04
